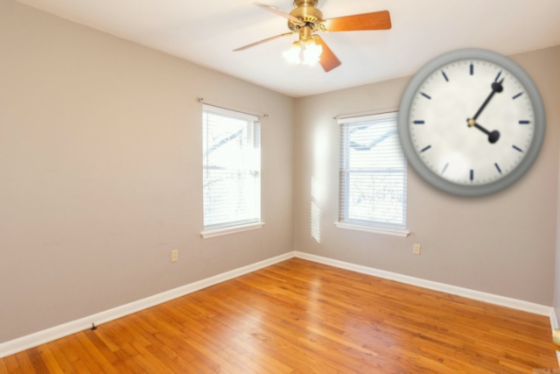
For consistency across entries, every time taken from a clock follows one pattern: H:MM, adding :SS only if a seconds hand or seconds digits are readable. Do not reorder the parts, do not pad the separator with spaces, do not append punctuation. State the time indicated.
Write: 4:06
